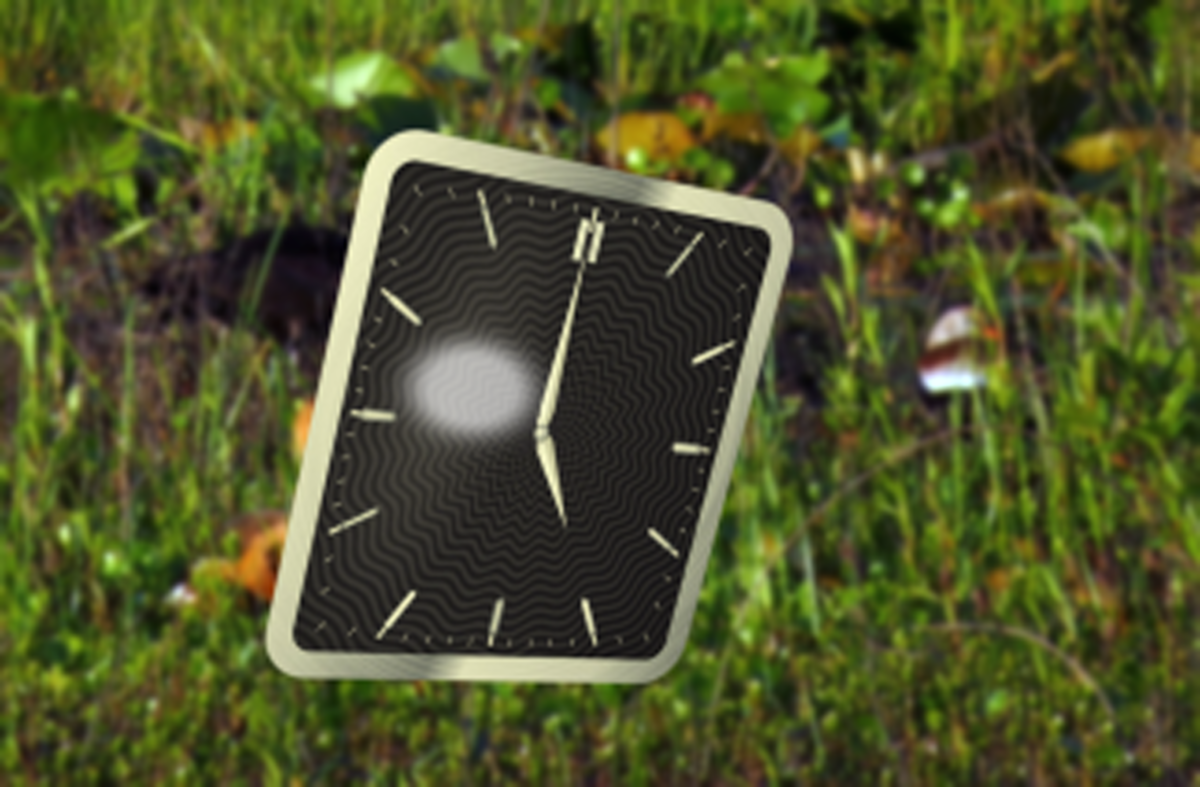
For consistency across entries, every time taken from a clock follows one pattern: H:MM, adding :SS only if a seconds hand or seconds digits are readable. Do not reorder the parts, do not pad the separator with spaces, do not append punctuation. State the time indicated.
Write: 5:00
